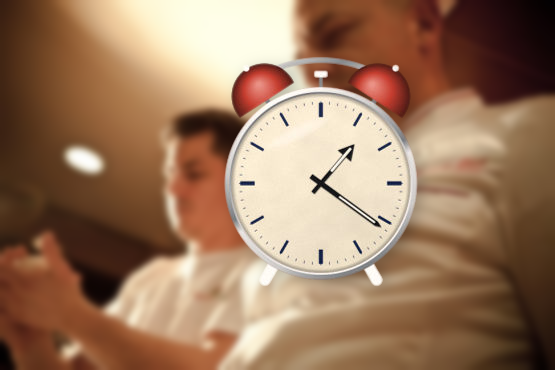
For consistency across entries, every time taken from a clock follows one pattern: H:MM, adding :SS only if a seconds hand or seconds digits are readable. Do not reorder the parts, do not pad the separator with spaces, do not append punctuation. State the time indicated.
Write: 1:21
